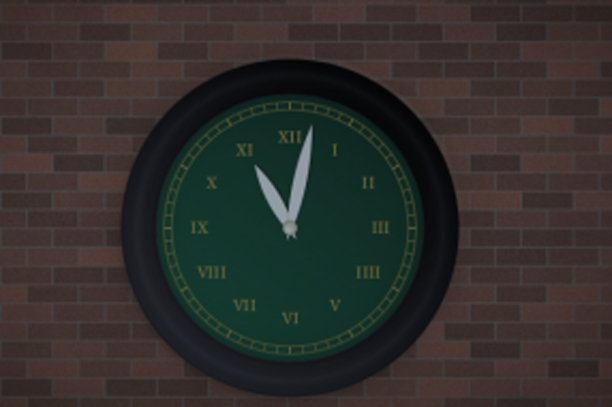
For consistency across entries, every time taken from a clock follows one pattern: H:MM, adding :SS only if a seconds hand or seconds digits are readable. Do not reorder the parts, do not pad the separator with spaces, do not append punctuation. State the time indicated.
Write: 11:02
